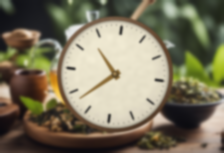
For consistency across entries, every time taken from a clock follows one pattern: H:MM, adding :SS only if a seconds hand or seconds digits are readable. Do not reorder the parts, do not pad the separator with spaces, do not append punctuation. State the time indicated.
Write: 10:38
